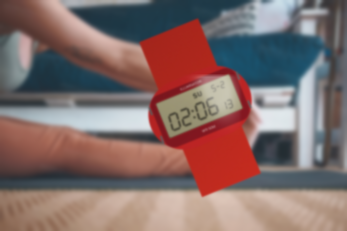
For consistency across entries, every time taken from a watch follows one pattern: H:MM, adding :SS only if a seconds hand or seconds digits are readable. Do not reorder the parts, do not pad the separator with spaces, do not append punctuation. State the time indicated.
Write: 2:06
